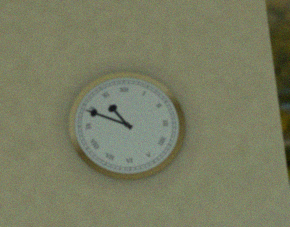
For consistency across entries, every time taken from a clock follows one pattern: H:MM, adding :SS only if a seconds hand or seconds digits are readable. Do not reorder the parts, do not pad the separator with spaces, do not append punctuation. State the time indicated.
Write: 10:49
